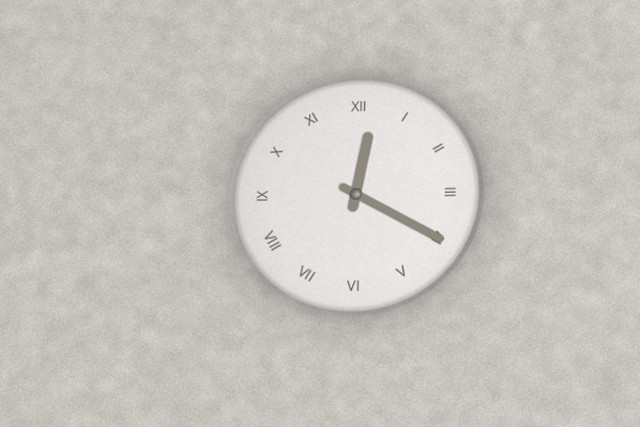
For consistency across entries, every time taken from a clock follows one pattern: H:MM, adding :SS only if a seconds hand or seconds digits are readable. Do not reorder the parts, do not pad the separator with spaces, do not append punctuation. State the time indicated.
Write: 12:20
